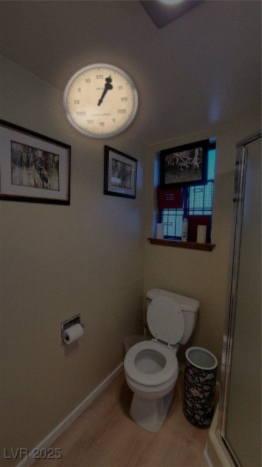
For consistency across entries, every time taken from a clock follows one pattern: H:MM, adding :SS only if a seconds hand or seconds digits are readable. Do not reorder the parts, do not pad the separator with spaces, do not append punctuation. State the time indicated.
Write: 1:04
